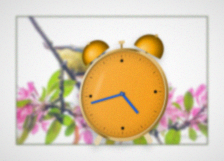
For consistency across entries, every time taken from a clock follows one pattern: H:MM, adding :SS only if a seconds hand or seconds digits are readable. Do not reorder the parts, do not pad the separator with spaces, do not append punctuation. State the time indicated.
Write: 4:43
